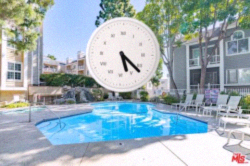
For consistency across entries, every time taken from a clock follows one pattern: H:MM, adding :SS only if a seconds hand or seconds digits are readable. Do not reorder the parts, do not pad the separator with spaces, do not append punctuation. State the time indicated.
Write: 5:22
